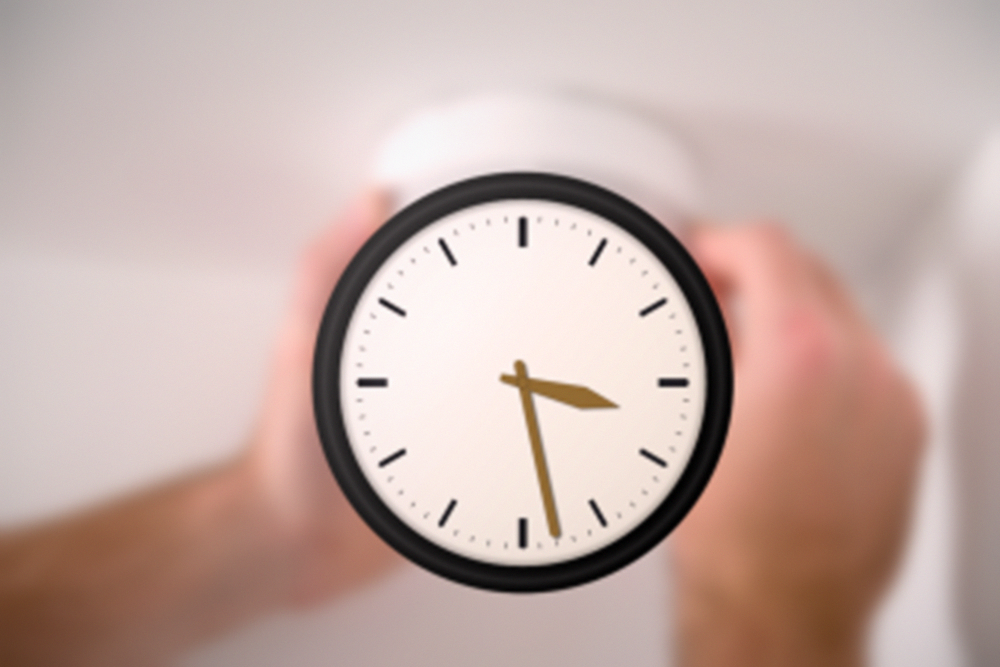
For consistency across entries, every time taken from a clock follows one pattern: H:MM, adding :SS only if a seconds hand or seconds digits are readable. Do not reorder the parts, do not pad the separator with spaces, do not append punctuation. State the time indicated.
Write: 3:28
